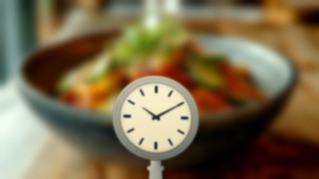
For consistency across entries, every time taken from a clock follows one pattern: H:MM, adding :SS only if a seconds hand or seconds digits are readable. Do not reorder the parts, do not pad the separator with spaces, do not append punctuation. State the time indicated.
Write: 10:10
